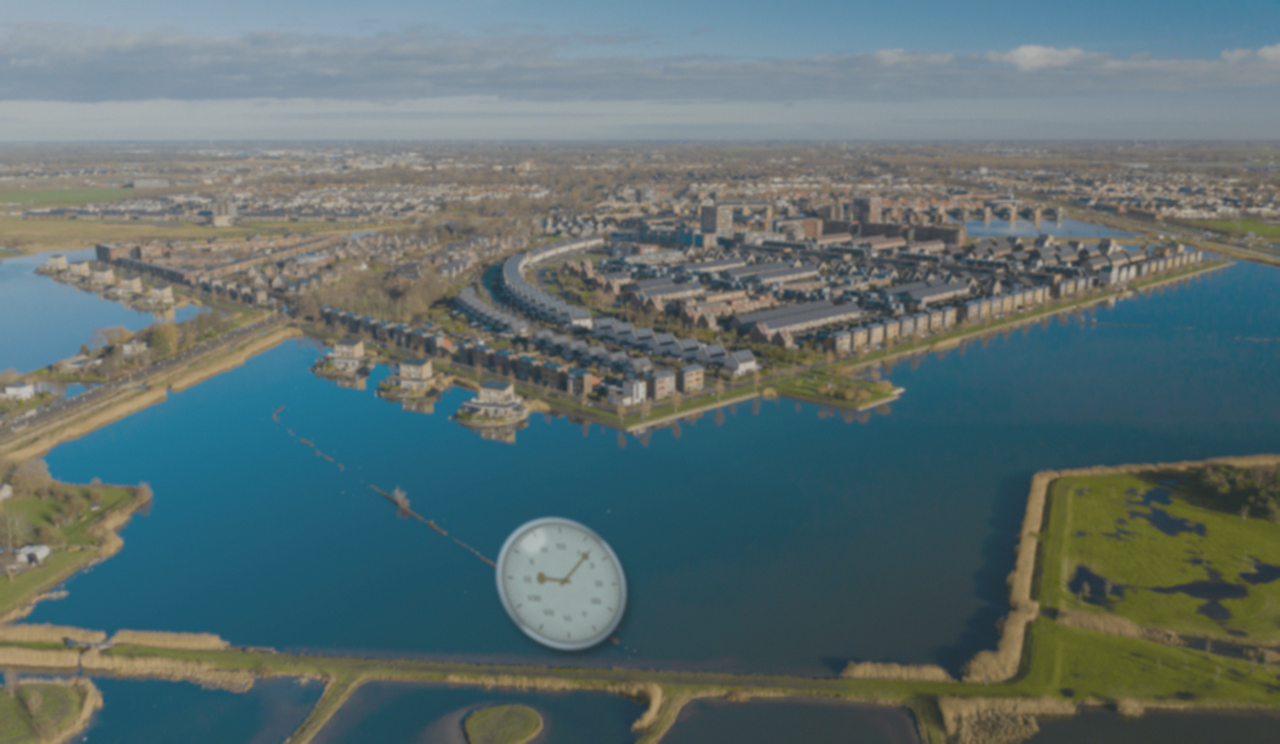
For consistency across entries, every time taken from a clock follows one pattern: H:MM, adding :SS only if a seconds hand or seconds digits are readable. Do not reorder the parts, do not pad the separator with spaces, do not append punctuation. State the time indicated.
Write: 9:07
